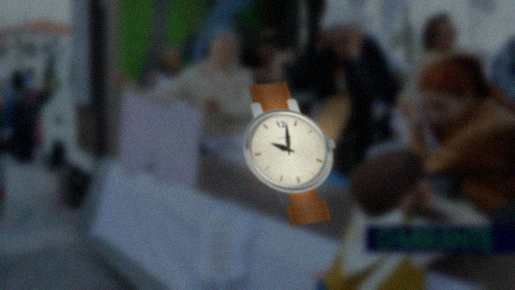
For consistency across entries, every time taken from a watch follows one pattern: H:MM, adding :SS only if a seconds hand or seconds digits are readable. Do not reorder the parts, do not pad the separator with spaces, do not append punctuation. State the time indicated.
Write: 10:02
